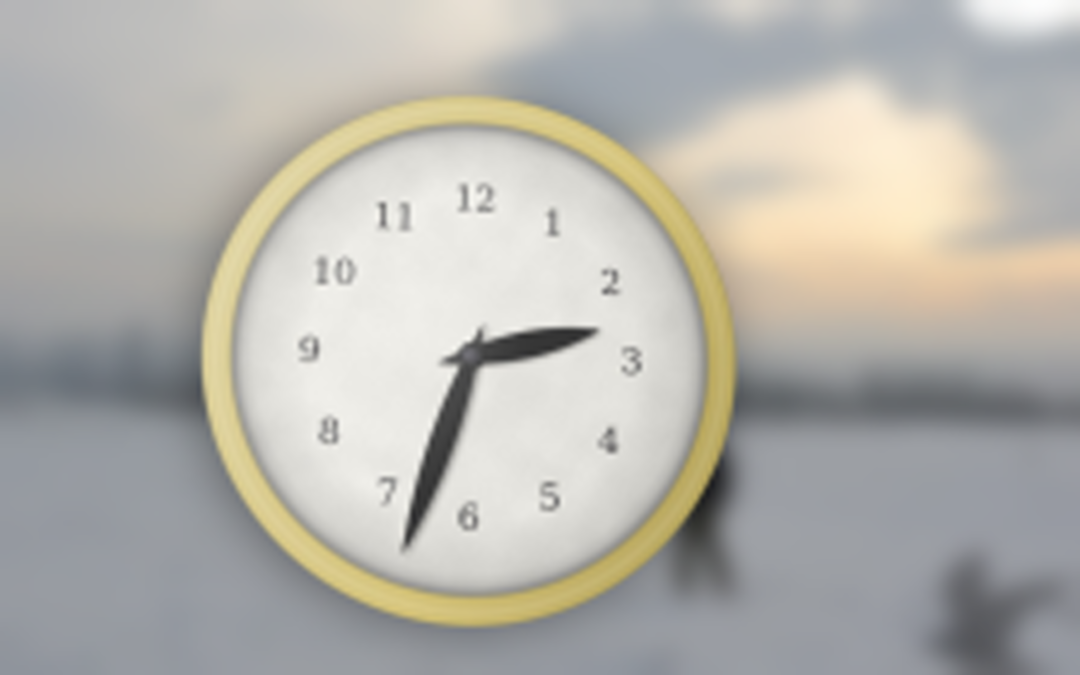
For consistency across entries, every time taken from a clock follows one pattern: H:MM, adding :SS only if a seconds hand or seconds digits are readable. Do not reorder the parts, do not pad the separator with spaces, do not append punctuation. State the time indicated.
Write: 2:33
